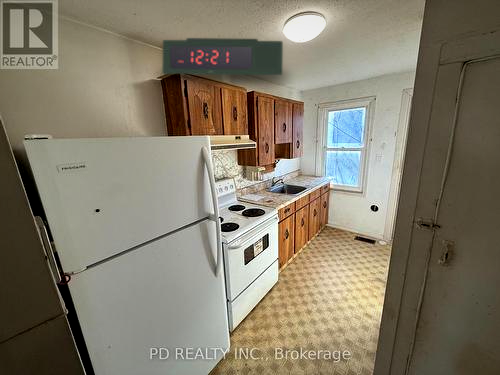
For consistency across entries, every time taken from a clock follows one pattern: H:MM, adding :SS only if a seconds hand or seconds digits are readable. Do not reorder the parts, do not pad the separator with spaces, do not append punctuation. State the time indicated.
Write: 12:21
